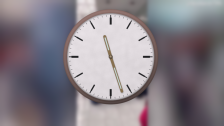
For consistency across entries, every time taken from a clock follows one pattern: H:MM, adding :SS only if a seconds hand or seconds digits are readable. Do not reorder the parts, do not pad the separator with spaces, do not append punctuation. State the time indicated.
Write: 11:27
